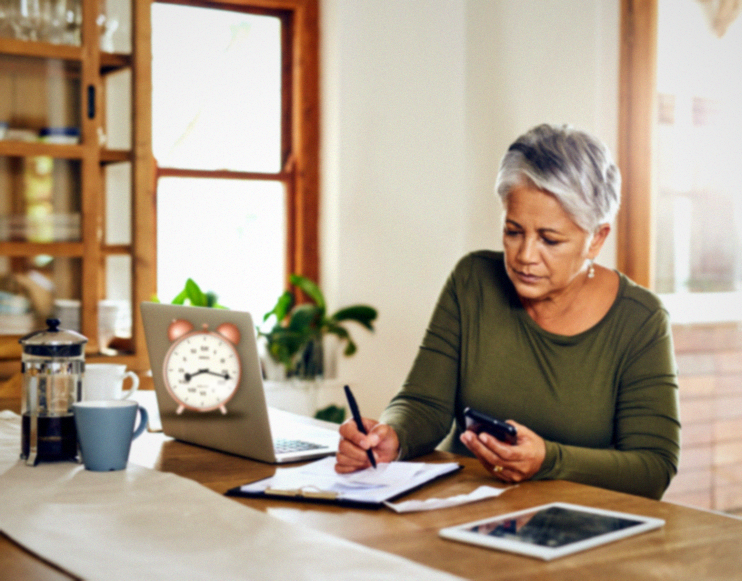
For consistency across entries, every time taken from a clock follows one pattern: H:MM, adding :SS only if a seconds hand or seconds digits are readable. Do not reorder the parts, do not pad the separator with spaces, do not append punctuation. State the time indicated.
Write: 8:17
